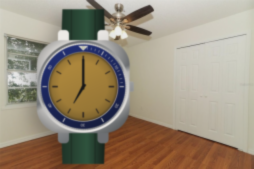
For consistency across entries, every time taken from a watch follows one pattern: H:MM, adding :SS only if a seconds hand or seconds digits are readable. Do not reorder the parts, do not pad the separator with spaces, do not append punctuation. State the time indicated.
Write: 7:00
